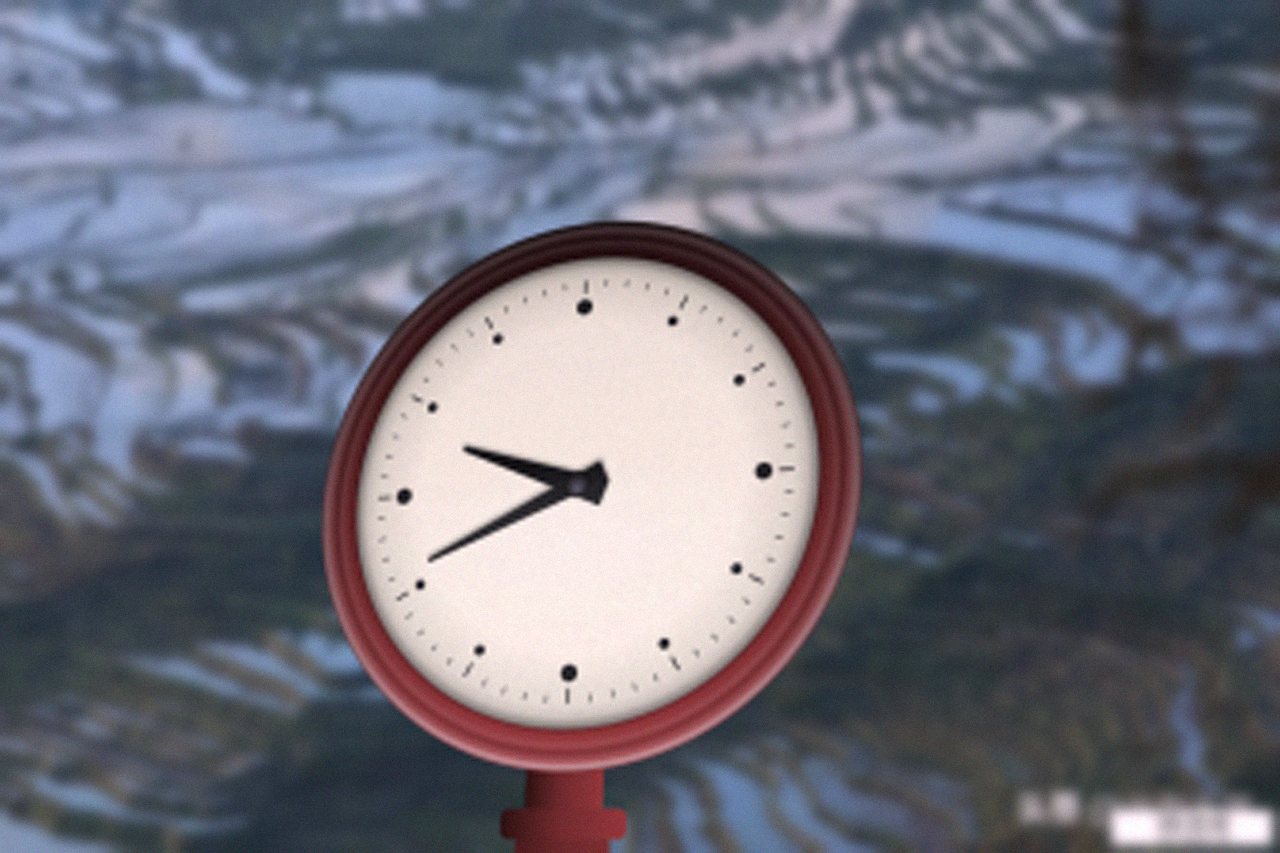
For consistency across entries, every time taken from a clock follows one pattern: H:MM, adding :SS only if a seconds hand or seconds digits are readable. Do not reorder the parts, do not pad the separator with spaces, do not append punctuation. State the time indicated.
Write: 9:41
